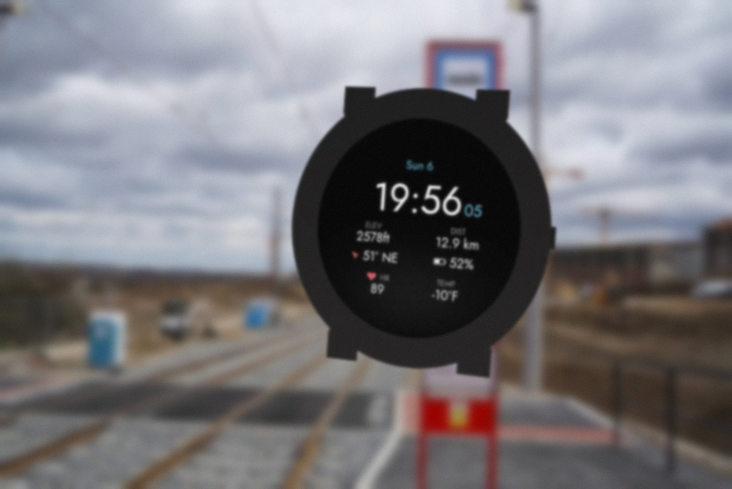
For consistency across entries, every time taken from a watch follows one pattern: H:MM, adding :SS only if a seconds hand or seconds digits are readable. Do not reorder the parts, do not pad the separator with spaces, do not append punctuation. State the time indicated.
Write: 19:56:05
